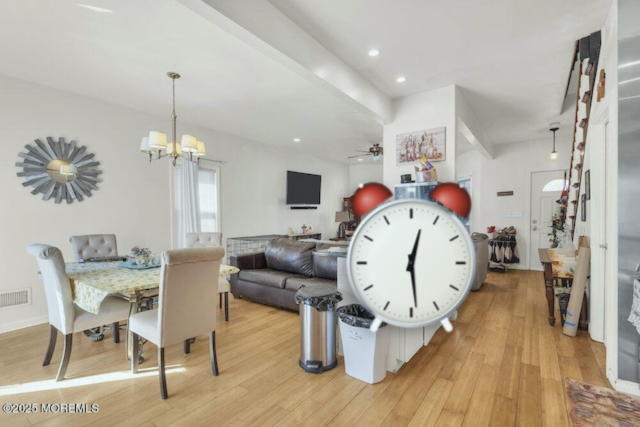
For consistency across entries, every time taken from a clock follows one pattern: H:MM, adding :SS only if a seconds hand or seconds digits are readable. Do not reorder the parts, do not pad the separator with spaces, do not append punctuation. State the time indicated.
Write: 12:29
